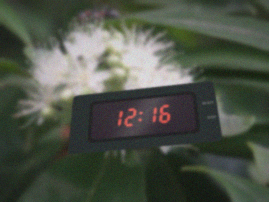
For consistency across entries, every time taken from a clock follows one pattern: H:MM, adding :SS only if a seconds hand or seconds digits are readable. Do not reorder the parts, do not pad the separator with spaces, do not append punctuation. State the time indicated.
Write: 12:16
